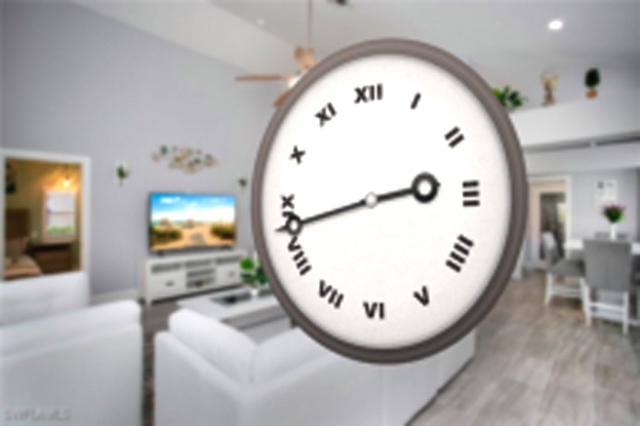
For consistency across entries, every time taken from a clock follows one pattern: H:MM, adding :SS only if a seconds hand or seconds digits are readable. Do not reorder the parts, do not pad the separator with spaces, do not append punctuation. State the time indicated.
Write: 2:43
